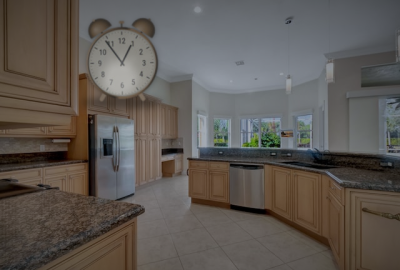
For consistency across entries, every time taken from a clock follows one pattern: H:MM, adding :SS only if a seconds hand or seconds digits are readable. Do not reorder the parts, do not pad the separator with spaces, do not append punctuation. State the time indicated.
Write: 12:54
